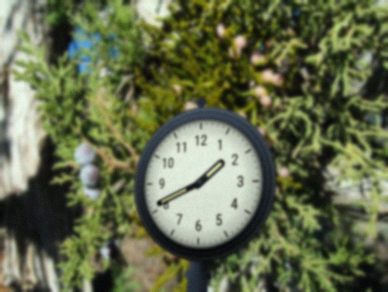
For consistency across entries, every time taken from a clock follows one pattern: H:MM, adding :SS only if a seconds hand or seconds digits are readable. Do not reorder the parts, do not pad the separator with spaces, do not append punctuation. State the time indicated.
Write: 1:41
